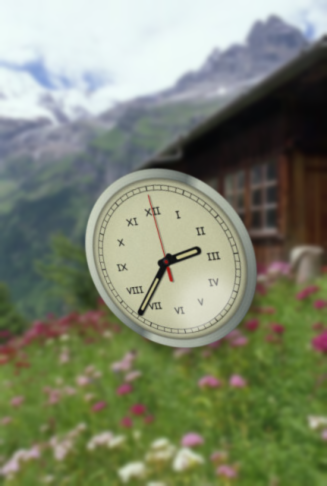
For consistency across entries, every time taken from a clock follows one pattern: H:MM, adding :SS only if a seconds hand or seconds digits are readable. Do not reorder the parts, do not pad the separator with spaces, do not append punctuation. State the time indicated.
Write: 2:37:00
